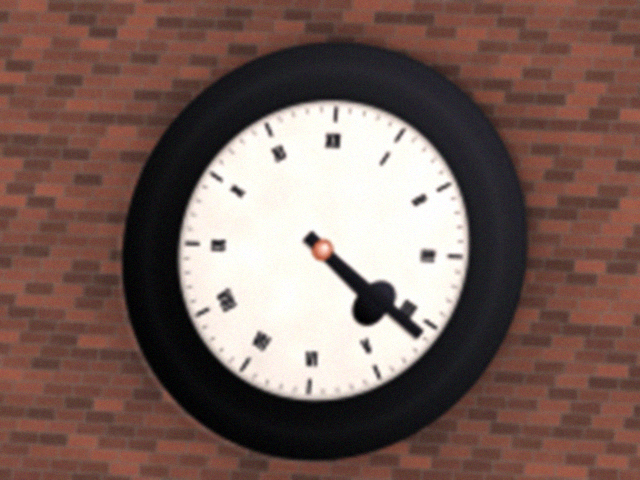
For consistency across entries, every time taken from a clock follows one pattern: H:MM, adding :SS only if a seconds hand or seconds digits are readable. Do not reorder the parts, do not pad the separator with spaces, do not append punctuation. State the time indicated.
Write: 4:21
